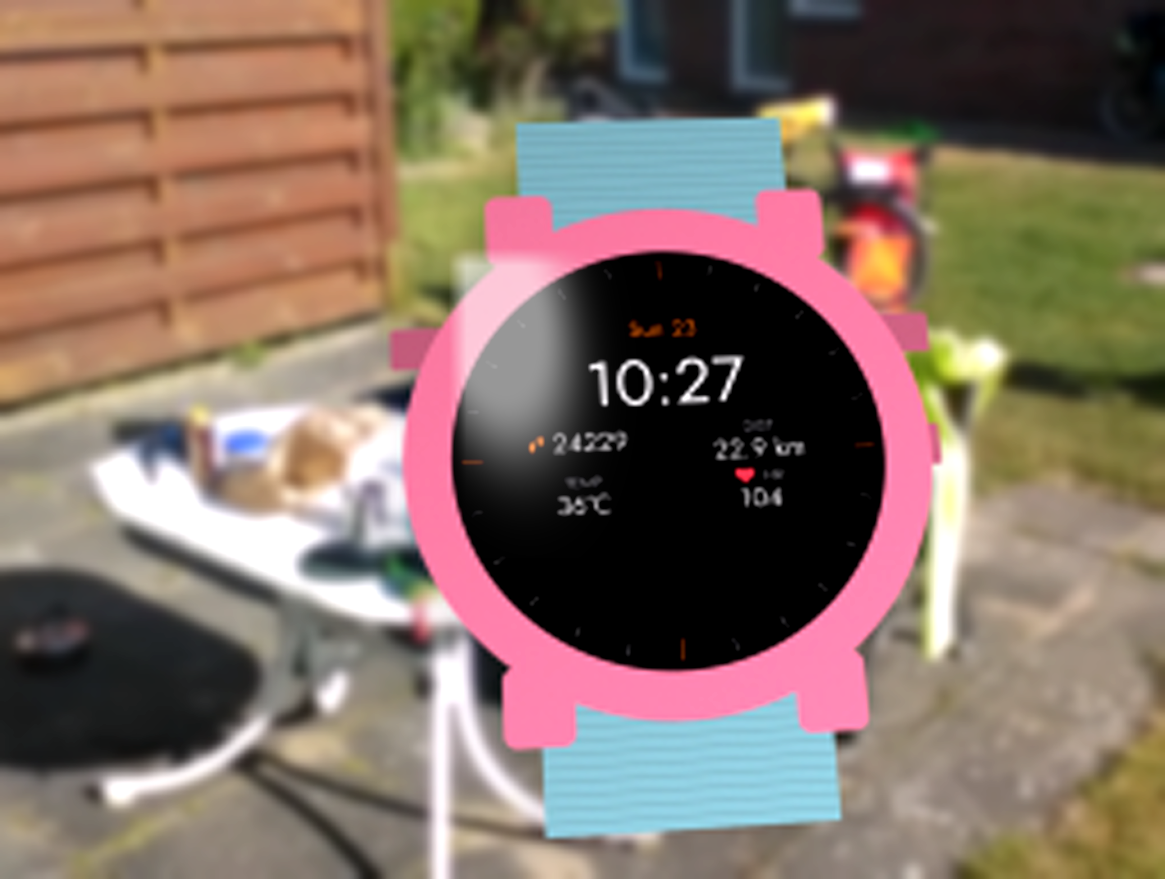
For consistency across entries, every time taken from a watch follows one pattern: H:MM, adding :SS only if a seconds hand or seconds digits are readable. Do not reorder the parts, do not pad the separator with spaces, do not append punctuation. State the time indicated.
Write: 10:27
